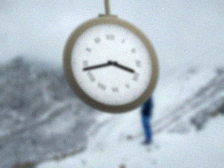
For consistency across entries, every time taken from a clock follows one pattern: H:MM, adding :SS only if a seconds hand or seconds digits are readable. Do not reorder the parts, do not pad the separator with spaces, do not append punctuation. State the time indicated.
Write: 3:43
